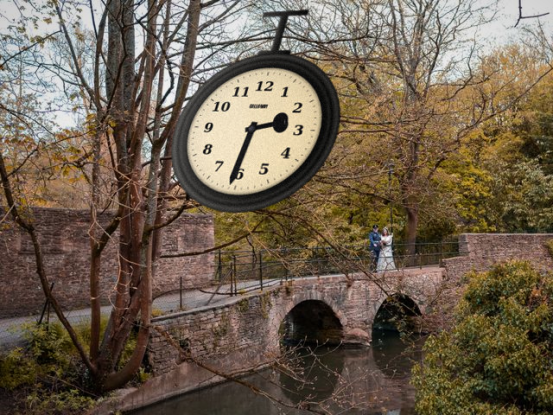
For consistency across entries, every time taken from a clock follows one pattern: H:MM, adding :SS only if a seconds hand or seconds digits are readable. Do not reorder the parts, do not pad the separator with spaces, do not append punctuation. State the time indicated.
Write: 2:31
